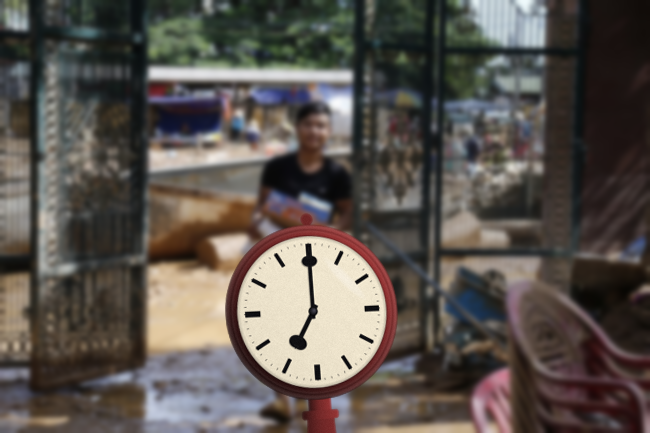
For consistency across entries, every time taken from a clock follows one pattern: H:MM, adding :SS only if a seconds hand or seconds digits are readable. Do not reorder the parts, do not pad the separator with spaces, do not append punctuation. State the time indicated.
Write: 7:00
